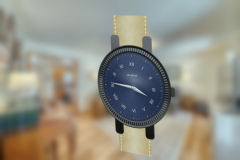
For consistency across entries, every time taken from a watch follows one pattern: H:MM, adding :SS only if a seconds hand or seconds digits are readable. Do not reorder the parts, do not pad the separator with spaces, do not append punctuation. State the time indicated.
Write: 3:46
